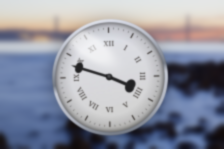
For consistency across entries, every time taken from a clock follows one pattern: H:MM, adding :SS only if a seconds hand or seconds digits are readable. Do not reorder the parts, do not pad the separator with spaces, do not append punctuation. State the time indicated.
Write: 3:48
